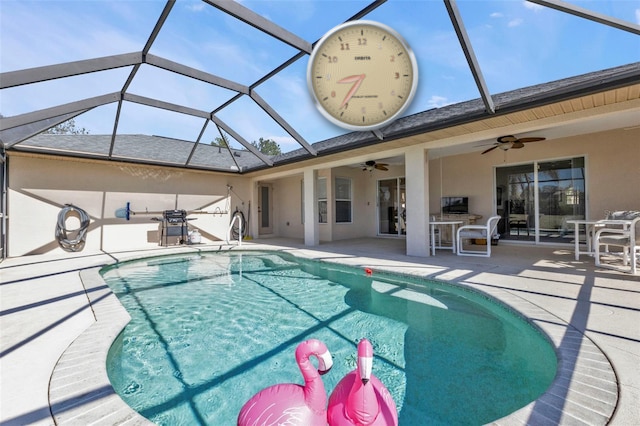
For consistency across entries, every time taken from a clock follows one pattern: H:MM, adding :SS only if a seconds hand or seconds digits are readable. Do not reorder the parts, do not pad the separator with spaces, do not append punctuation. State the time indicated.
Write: 8:36
